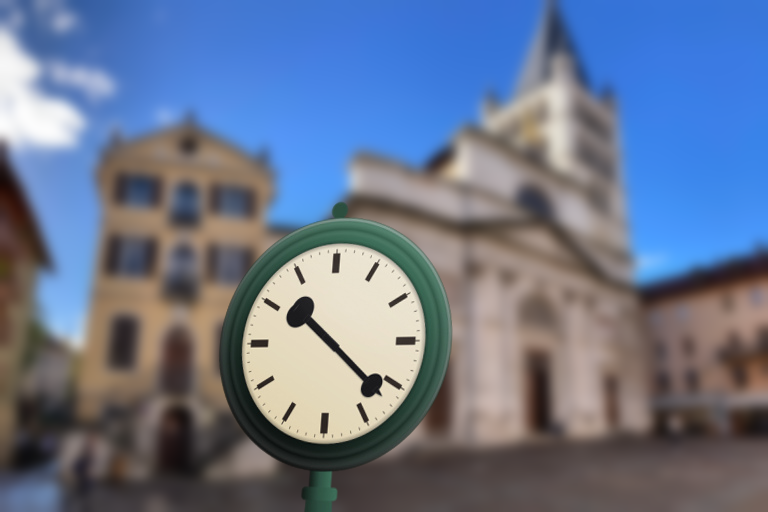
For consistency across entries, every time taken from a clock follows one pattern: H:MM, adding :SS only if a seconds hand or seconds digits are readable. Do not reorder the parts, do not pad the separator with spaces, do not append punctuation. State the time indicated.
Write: 10:22
